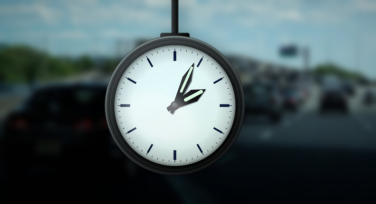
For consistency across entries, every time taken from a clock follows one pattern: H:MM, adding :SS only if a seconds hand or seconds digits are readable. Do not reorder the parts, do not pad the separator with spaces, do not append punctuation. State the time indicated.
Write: 2:04
